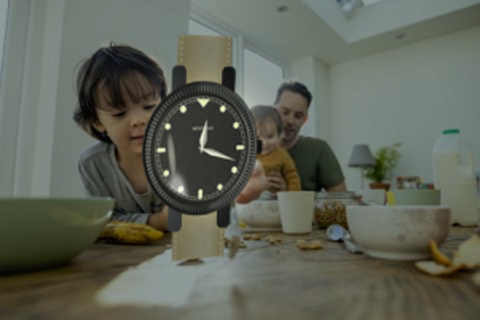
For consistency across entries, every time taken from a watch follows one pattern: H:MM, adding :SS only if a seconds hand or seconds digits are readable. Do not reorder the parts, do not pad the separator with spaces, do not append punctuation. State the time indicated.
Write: 12:18
